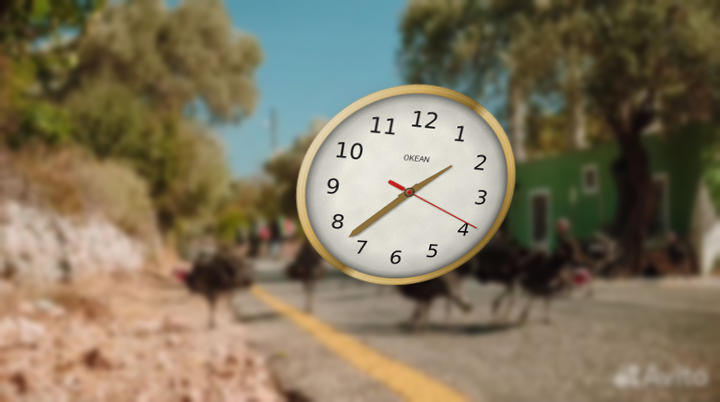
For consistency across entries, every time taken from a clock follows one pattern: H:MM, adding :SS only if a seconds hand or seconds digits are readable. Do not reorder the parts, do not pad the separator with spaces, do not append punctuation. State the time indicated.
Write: 1:37:19
